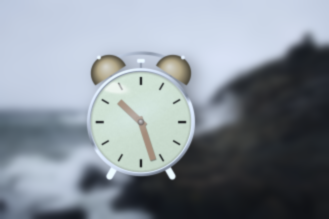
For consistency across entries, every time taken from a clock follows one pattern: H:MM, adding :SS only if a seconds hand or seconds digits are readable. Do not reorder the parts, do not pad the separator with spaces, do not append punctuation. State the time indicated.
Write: 10:27
